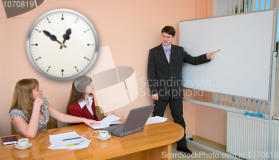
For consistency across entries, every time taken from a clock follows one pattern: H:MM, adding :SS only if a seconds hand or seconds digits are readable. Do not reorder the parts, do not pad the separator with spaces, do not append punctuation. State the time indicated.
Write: 12:51
